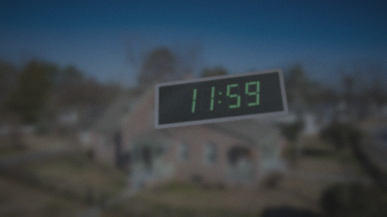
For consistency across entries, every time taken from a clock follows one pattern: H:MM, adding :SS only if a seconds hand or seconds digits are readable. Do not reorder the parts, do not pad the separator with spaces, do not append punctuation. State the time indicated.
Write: 11:59
